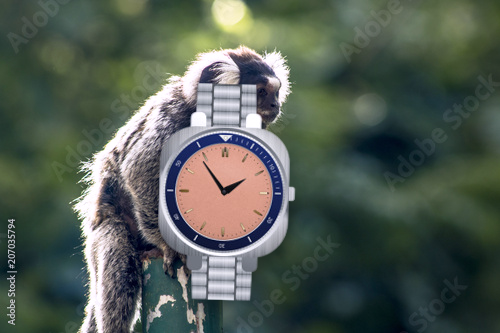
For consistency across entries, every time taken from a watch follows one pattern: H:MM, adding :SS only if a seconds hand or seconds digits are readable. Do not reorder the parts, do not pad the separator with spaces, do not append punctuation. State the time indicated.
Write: 1:54
